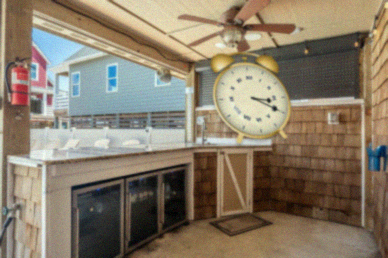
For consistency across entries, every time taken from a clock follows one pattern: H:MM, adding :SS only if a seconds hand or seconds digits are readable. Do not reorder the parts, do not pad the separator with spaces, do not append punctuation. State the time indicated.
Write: 3:20
